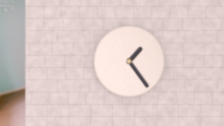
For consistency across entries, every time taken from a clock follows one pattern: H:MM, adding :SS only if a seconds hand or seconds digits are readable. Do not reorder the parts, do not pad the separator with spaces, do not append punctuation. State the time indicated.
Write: 1:24
